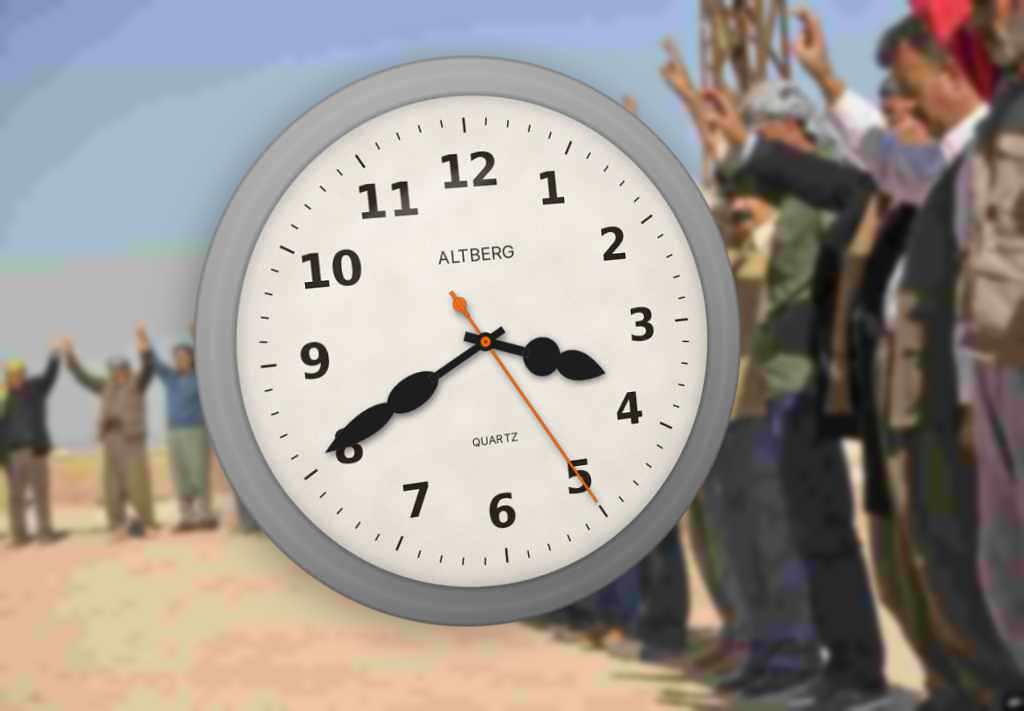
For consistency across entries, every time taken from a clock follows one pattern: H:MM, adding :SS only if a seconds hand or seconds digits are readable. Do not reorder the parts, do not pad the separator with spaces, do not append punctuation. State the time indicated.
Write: 3:40:25
